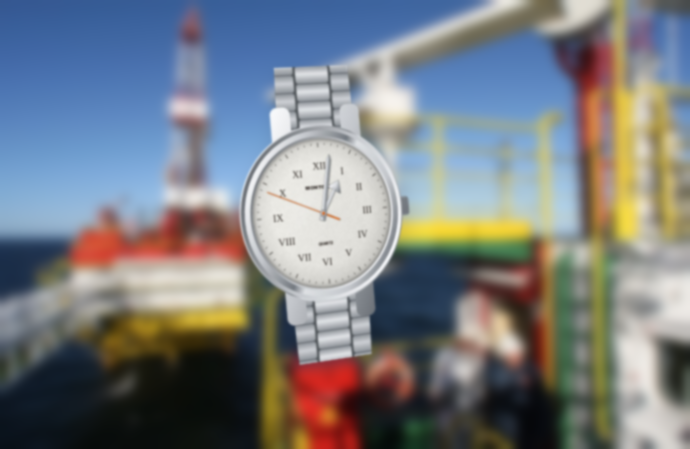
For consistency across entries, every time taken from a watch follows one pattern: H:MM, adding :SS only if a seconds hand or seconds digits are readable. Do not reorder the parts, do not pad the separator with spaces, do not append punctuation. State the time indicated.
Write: 1:01:49
